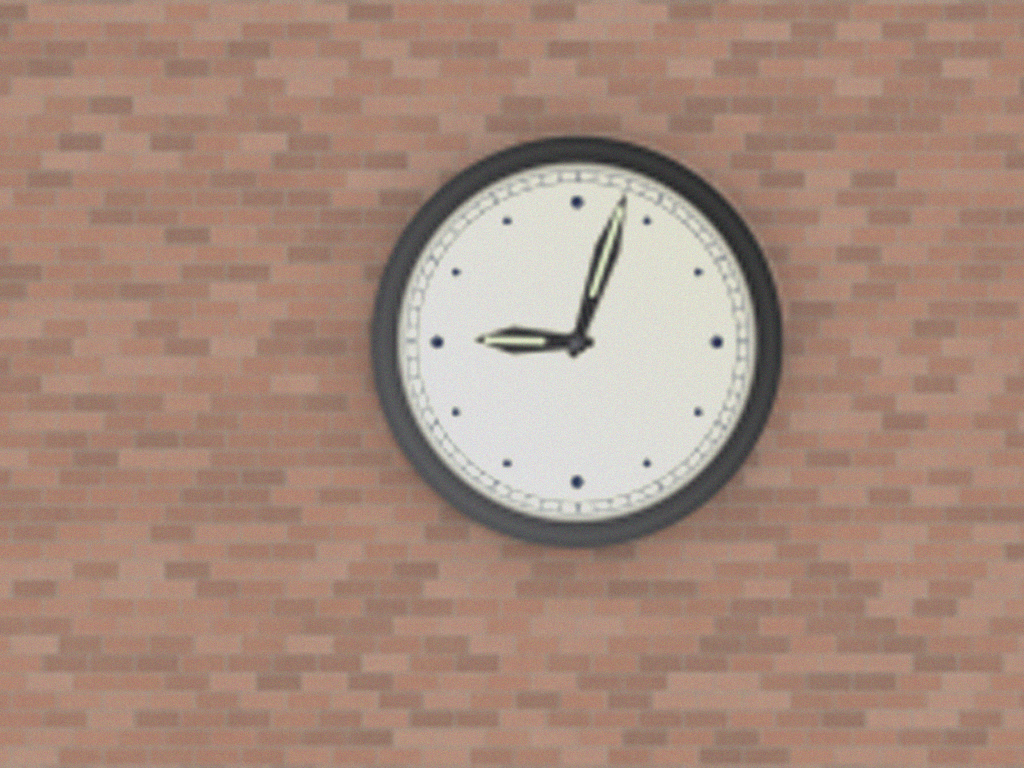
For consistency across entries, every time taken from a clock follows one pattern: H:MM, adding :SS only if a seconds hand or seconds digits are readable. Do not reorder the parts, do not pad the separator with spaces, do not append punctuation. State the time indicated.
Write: 9:03
